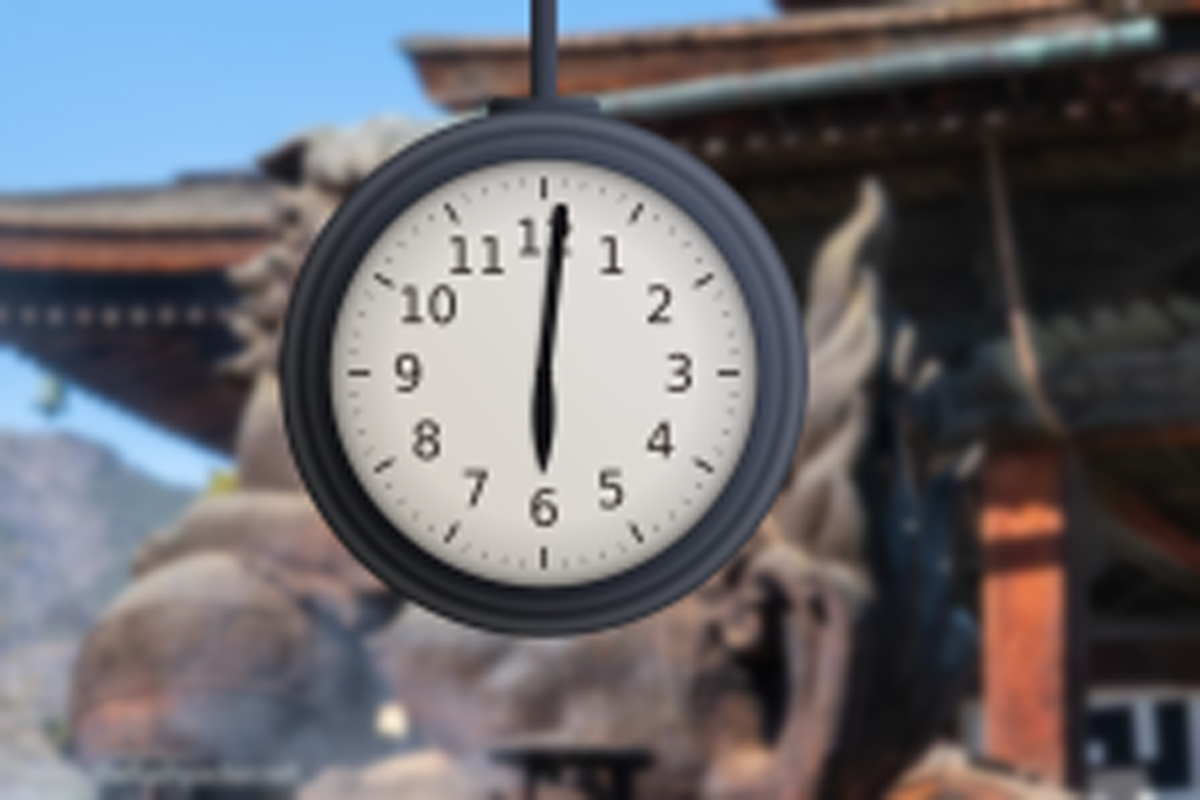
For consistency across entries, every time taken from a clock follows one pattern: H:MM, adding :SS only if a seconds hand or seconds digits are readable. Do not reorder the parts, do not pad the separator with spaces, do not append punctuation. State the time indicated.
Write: 6:01
